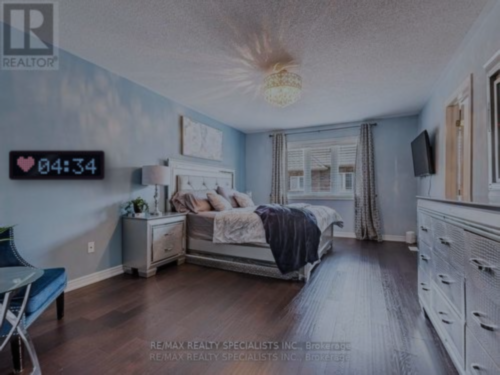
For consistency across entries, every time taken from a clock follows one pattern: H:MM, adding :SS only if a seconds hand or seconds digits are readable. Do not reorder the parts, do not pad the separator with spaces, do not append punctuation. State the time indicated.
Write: 4:34
